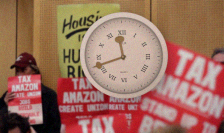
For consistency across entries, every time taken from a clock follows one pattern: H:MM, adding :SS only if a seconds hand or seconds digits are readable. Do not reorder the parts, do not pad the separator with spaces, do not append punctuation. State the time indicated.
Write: 11:42
